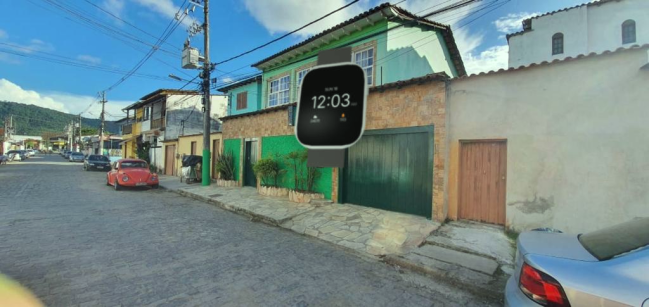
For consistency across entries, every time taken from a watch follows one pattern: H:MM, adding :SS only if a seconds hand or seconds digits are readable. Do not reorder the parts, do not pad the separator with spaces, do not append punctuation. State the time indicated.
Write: 12:03
